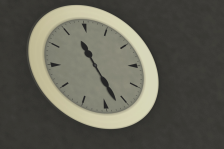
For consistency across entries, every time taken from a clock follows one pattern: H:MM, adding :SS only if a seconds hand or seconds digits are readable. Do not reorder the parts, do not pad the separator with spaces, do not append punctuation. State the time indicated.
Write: 11:27
